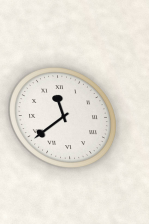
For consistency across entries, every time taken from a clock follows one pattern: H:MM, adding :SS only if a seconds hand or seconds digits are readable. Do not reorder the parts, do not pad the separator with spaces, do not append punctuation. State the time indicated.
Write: 11:39
